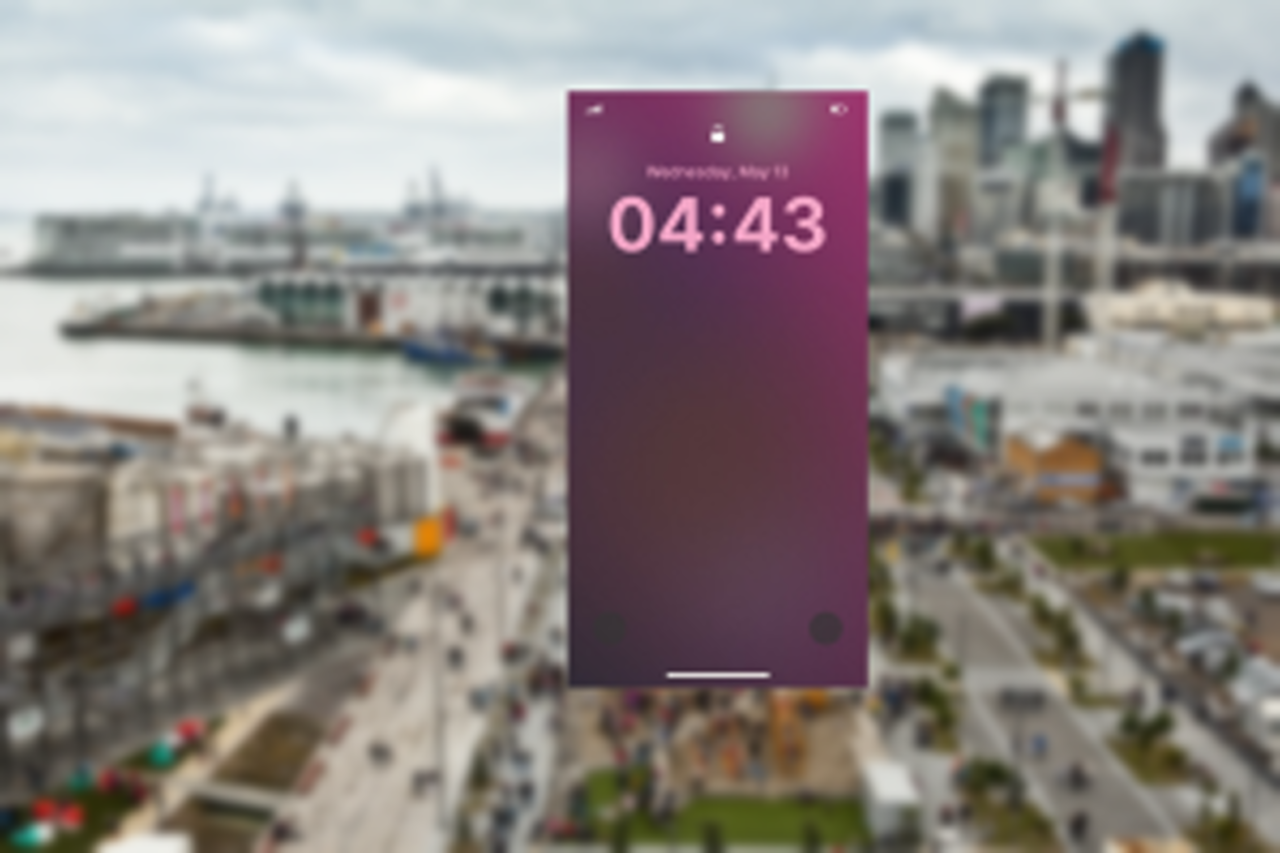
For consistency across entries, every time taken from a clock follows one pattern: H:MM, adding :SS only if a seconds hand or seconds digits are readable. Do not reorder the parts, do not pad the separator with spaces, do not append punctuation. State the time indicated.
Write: 4:43
